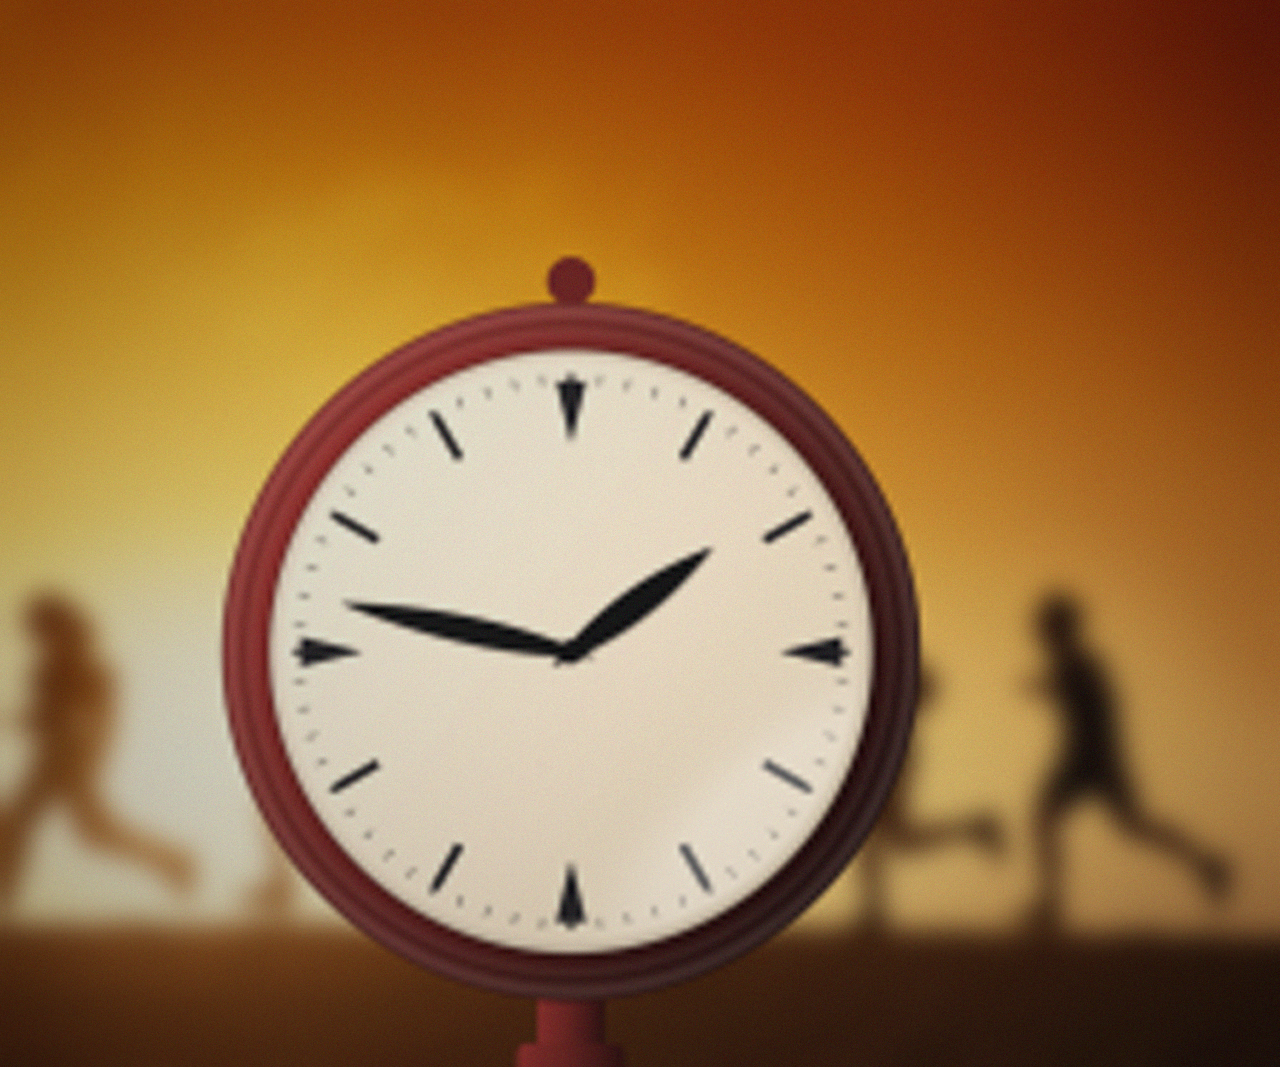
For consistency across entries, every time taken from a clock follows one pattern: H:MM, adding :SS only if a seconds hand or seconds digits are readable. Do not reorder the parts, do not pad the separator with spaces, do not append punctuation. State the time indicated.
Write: 1:47
